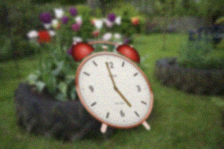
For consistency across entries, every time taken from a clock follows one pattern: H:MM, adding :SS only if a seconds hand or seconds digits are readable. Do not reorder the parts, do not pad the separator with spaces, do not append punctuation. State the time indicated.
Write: 4:59
